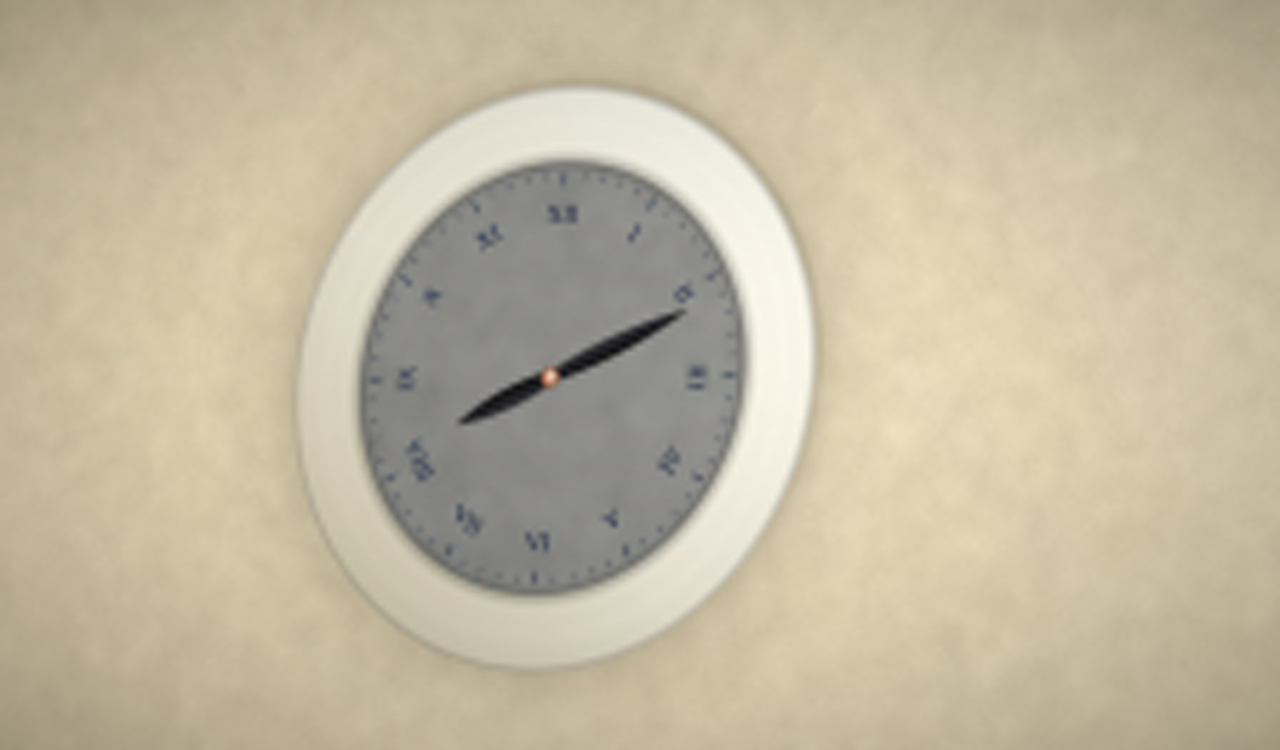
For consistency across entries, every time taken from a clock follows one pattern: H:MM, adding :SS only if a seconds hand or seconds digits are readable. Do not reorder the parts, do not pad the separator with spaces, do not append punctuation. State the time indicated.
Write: 8:11
